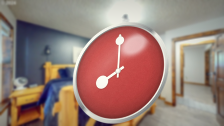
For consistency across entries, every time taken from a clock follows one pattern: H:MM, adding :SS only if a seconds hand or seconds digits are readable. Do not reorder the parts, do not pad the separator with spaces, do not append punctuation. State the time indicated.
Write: 8:00
